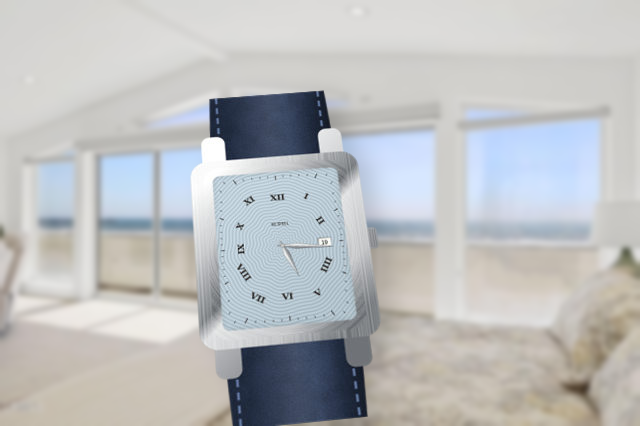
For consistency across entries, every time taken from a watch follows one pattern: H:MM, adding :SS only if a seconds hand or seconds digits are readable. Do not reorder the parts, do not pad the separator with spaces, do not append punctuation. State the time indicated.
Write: 5:16
